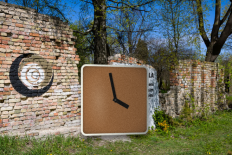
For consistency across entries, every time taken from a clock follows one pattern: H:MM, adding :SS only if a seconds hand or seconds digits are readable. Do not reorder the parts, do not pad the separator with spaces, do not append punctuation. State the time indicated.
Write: 3:58
